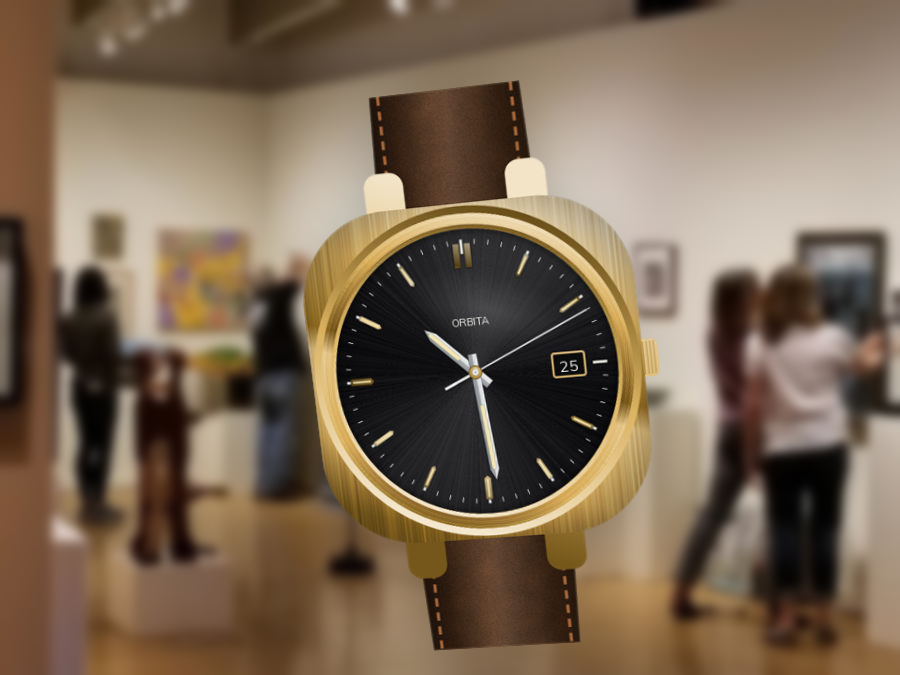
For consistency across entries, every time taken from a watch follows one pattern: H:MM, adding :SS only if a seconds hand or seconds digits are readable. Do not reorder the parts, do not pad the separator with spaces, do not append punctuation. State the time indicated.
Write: 10:29:11
